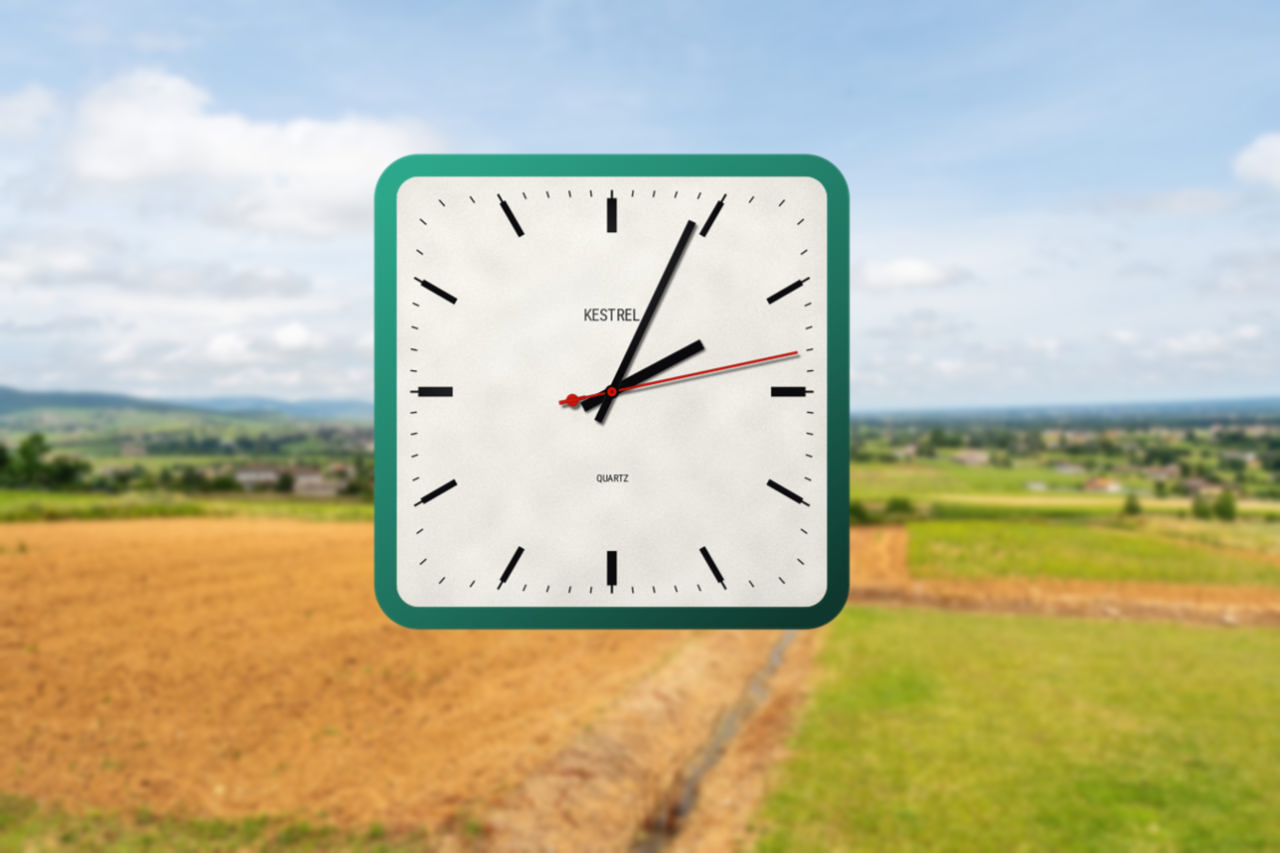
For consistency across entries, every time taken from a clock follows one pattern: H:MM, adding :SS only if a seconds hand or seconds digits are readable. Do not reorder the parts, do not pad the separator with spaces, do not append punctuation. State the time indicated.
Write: 2:04:13
